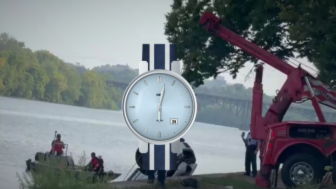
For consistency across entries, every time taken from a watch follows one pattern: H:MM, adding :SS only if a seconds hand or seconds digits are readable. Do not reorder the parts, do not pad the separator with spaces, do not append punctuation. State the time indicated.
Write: 6:02
